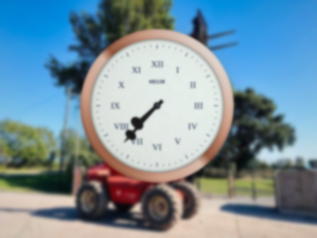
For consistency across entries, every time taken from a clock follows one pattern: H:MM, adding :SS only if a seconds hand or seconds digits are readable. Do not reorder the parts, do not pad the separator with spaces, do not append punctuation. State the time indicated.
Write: 7:37
